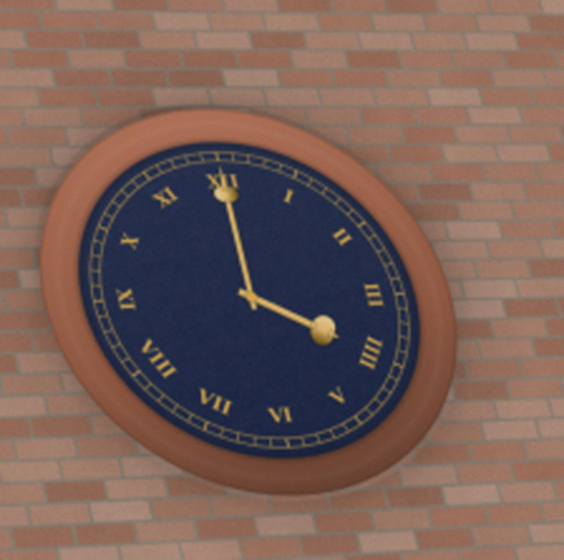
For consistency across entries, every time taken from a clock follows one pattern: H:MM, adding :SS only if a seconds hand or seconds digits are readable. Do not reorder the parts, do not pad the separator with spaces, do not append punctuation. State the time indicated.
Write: 4:00
